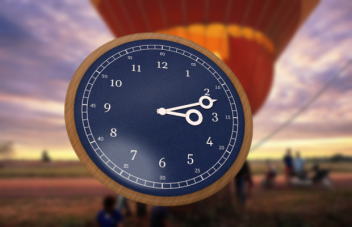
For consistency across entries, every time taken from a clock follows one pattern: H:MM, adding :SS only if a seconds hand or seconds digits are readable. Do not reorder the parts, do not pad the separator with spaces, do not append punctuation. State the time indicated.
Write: 3:12
